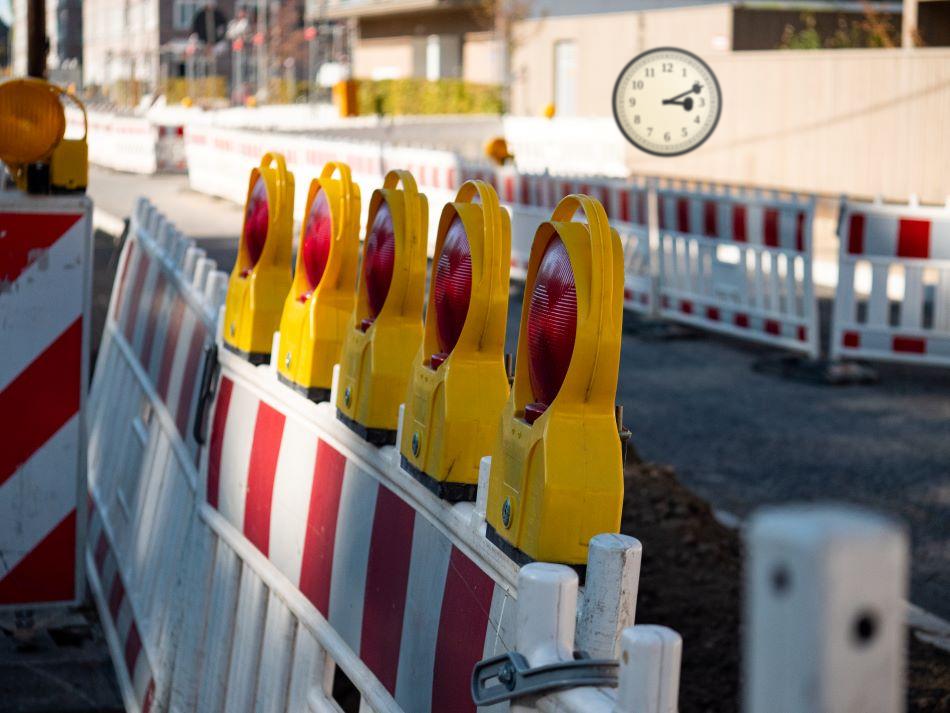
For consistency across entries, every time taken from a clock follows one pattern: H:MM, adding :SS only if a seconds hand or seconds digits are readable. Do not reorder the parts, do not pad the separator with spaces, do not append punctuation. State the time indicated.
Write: 3:11
